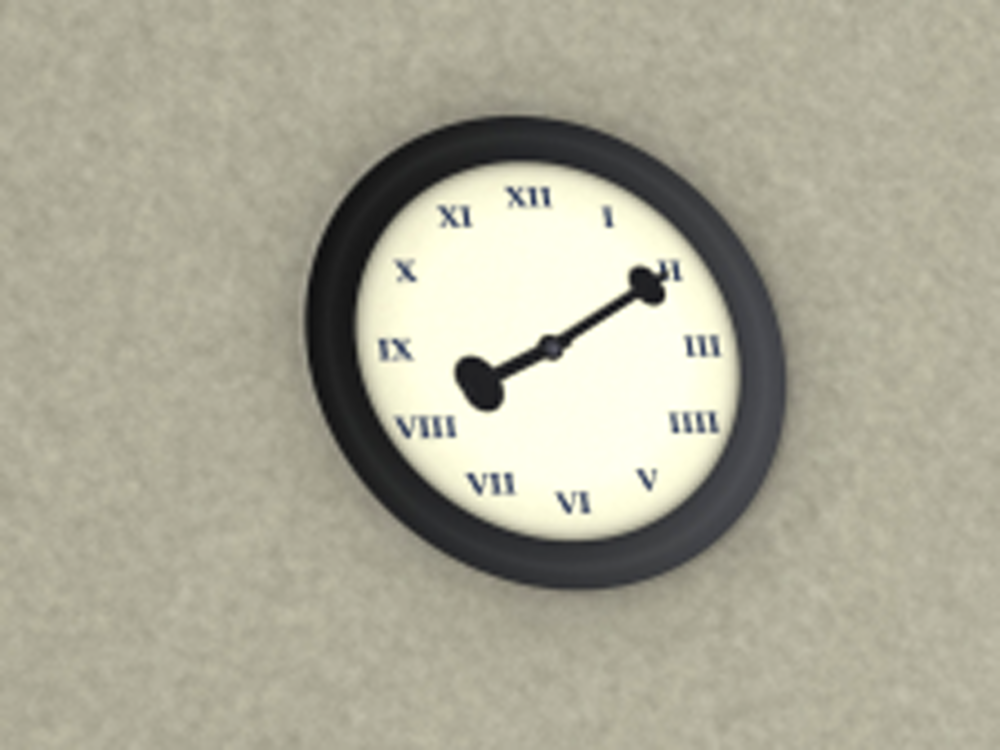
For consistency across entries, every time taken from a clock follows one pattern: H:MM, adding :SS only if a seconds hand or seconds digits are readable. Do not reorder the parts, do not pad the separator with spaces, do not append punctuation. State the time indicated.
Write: 8:10
